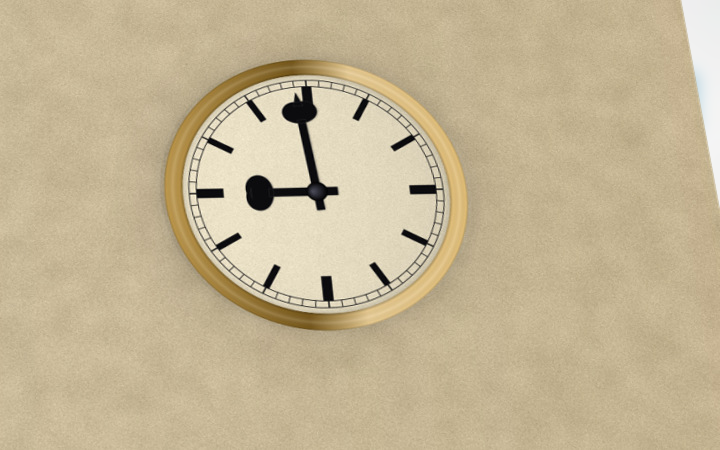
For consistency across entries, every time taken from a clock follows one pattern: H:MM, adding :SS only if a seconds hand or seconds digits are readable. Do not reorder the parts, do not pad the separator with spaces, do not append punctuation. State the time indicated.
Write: 8:59
